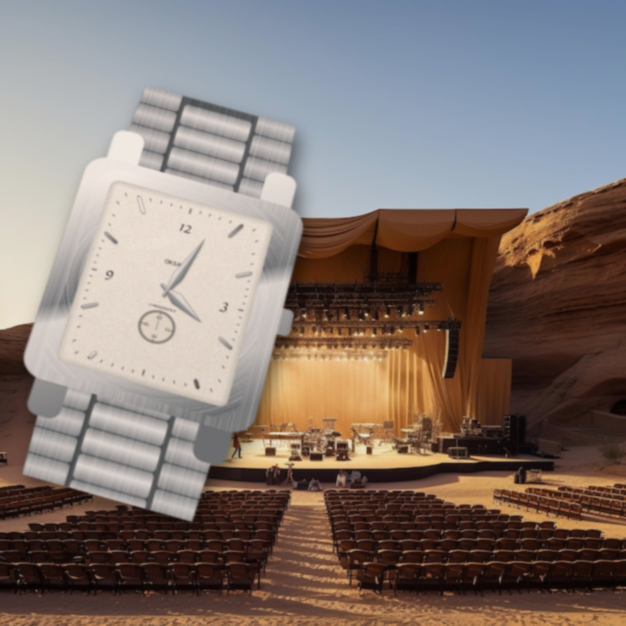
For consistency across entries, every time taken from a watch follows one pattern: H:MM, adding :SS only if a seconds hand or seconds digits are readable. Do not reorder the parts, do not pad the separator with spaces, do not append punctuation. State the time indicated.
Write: 4:03
